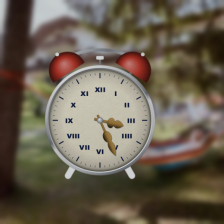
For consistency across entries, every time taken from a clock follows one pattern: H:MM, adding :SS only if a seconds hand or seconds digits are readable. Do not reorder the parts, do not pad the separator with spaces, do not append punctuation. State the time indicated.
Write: 3:26
